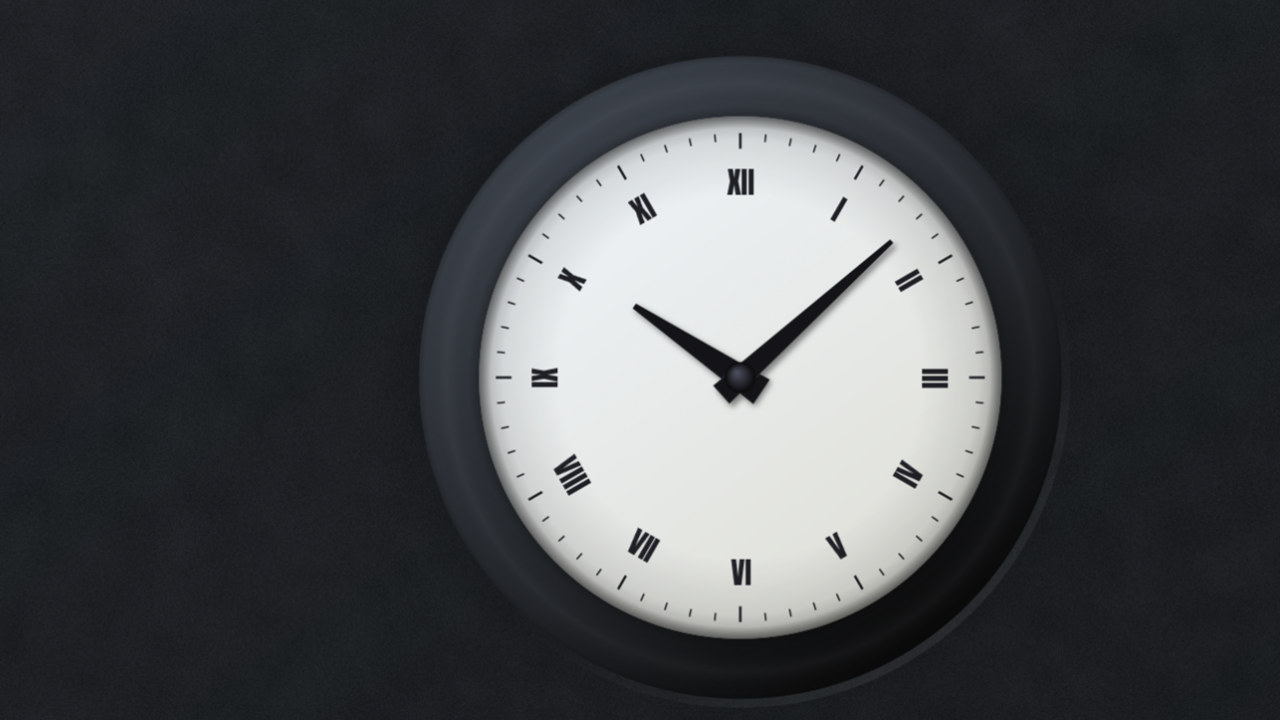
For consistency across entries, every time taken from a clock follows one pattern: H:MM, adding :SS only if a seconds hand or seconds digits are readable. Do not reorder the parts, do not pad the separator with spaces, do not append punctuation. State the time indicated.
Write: 10:08
